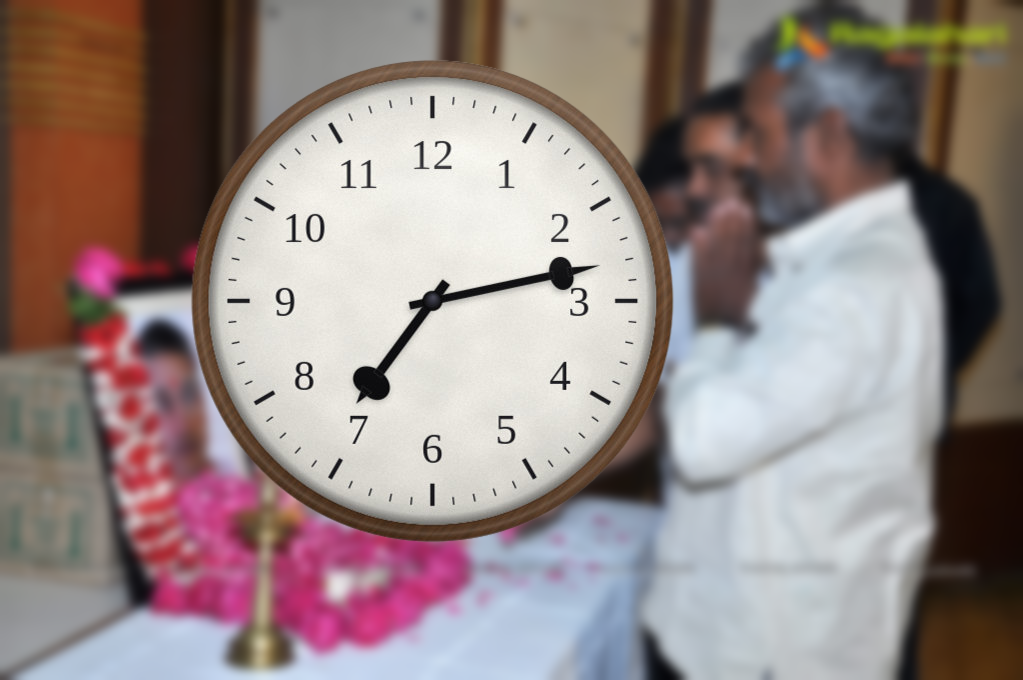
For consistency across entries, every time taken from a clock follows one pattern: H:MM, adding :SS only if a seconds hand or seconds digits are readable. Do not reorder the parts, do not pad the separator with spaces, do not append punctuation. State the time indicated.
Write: 7:13
